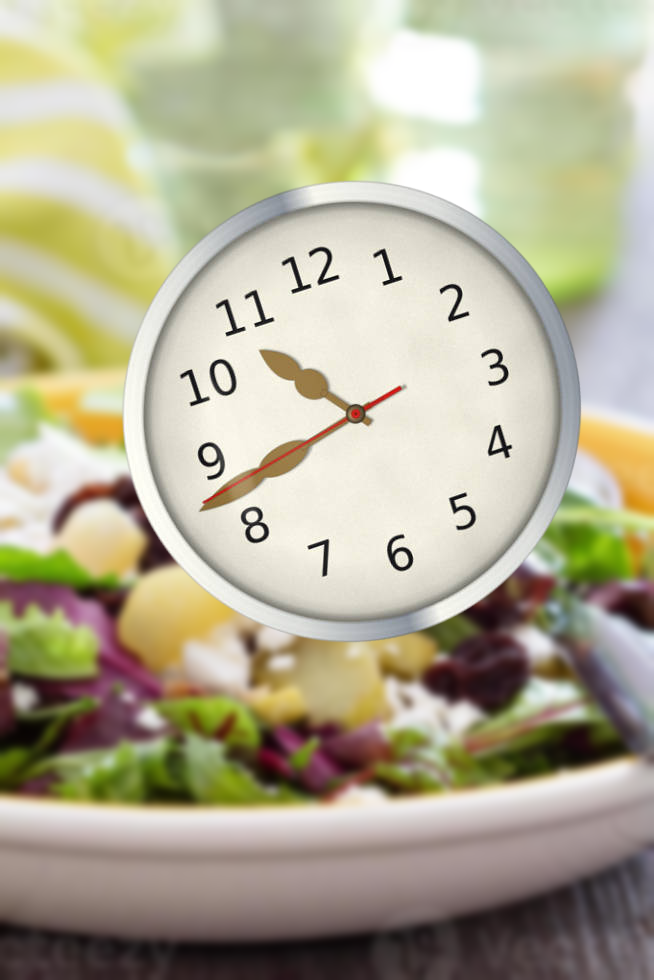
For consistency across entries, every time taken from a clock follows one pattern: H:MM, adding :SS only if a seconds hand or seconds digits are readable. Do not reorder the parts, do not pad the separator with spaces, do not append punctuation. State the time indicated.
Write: 10:42:43
